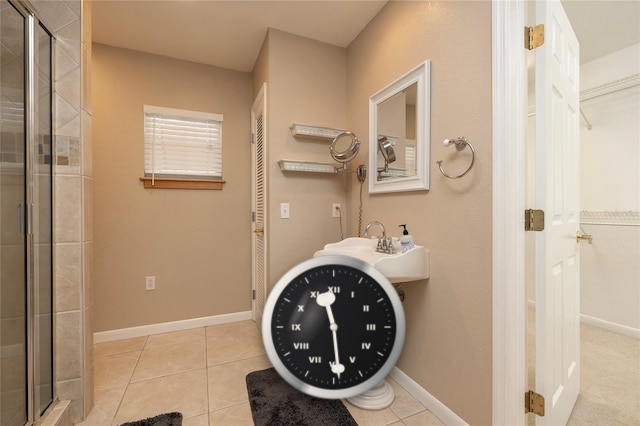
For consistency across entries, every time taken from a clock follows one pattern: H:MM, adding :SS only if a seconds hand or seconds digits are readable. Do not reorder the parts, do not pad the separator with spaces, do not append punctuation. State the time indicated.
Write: 11:29
